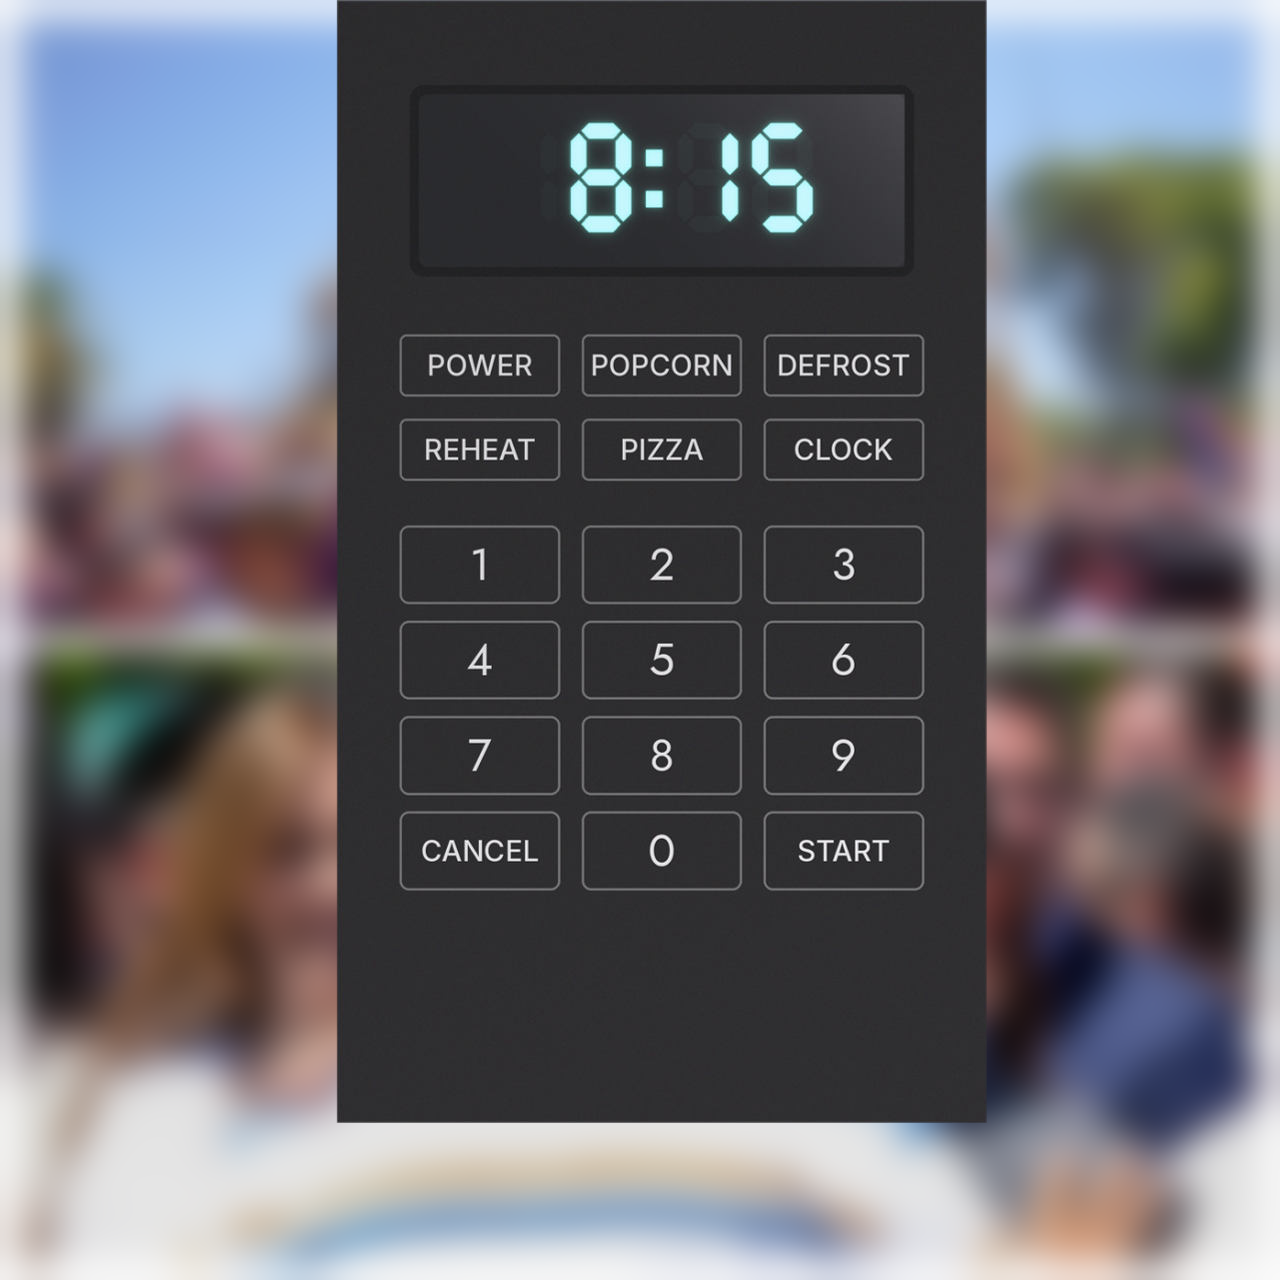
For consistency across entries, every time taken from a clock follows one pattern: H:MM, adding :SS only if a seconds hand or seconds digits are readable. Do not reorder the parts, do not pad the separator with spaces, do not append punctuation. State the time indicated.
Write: 8:15
